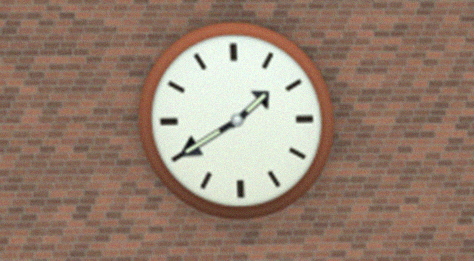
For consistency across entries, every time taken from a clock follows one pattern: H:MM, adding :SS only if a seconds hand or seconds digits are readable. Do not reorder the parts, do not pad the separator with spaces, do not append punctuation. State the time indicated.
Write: 1:40
